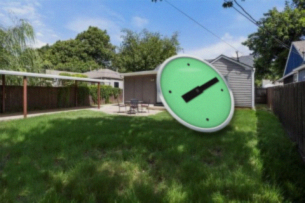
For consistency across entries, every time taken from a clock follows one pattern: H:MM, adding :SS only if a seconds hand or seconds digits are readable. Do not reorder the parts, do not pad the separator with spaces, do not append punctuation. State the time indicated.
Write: 8:11
